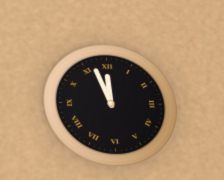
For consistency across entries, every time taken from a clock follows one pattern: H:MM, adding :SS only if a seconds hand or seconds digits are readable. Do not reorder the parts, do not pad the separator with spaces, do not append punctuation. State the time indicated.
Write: 11:57
